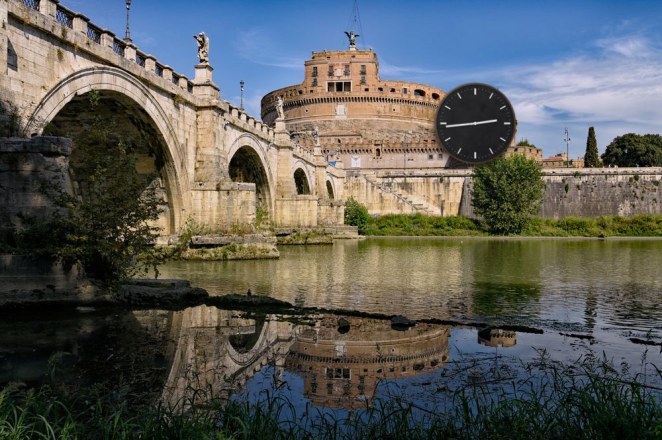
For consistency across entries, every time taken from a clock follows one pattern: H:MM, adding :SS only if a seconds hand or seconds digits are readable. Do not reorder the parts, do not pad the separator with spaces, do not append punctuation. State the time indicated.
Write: 2:44
